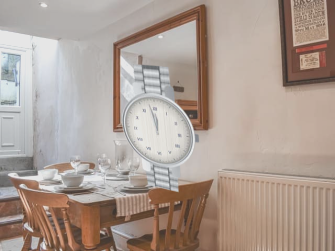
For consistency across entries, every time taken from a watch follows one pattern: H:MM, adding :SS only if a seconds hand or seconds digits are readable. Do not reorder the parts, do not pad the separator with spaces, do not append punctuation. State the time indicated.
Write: 11:58
